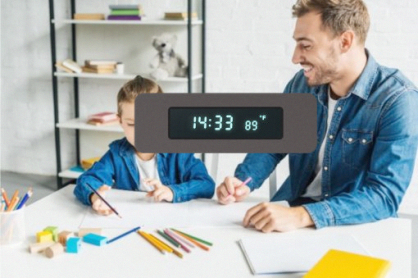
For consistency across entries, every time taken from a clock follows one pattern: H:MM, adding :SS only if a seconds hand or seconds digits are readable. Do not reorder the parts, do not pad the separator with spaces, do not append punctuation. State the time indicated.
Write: 14:33
